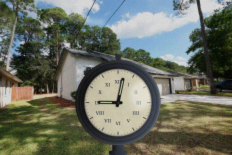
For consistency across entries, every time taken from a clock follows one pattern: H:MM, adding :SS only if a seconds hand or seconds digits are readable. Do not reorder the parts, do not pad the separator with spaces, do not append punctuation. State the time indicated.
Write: 9:02
